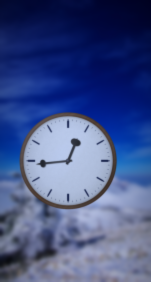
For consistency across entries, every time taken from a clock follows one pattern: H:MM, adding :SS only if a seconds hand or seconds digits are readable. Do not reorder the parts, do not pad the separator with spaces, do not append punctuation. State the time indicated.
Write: 12:44
